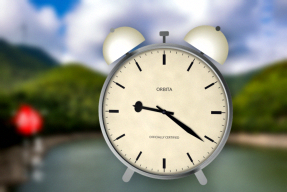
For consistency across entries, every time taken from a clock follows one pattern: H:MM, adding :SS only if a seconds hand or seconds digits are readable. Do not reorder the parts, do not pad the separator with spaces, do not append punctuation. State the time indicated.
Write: 9:21
